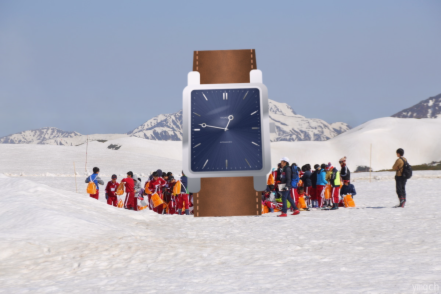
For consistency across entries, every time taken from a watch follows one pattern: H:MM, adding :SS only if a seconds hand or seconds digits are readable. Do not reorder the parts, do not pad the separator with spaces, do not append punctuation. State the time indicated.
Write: 12:47
